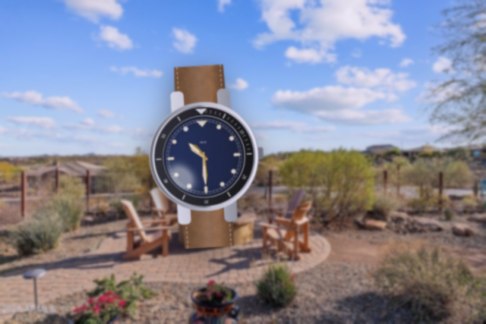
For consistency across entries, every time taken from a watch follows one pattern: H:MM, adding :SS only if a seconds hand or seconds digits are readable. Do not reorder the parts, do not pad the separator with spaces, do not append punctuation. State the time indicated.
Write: 10:30
